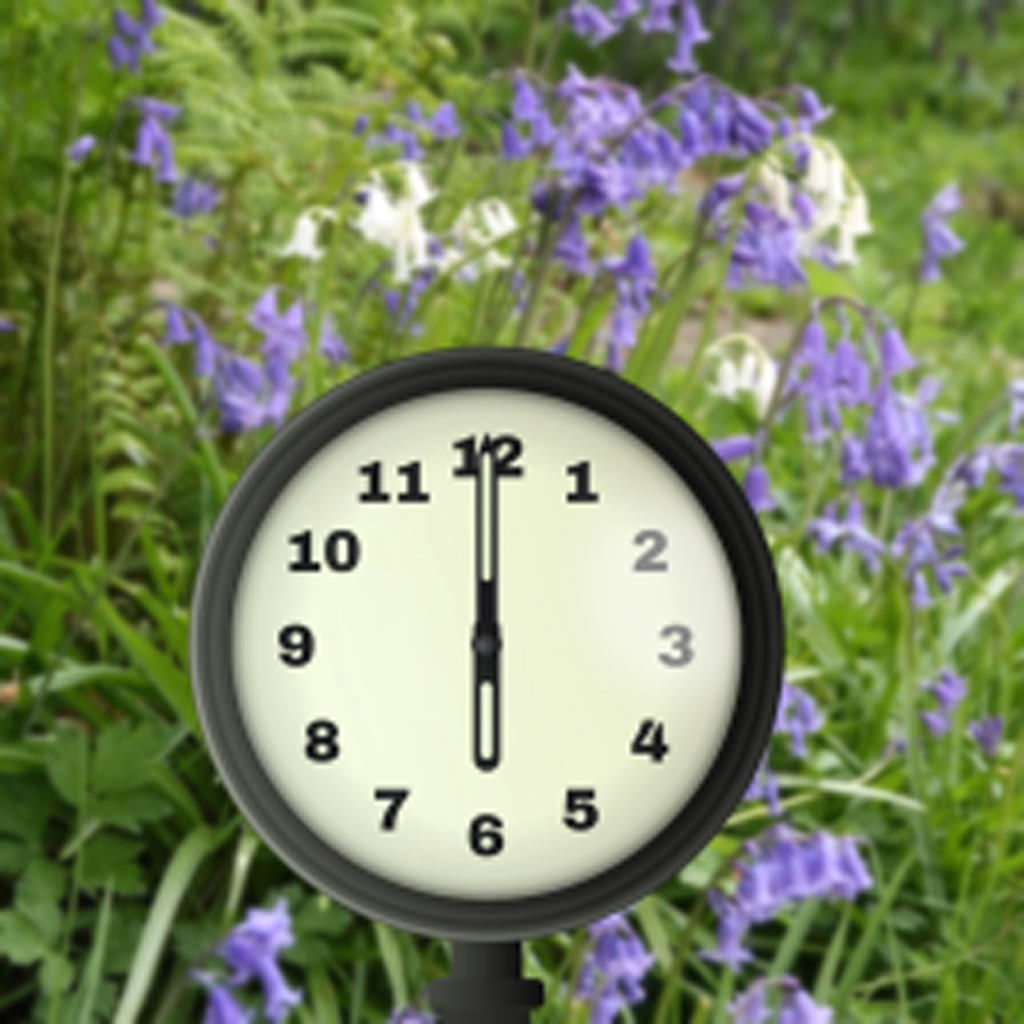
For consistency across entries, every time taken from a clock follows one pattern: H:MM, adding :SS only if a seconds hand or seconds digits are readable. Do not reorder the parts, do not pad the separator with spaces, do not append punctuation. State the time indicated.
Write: 6:00
